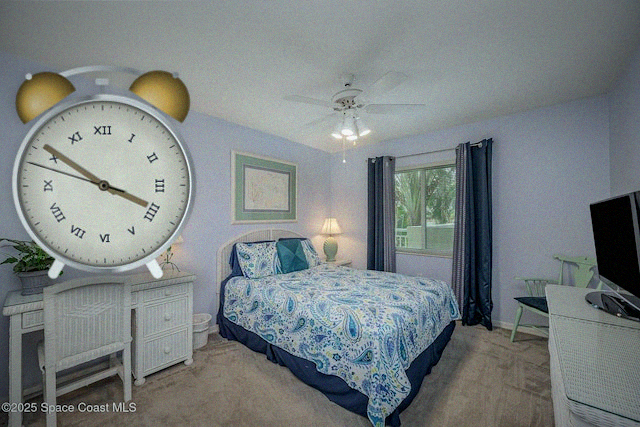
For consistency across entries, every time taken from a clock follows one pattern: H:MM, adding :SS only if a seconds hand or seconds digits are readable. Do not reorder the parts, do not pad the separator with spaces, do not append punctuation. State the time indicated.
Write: 3:50:48
